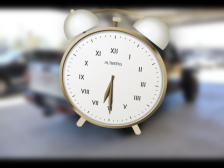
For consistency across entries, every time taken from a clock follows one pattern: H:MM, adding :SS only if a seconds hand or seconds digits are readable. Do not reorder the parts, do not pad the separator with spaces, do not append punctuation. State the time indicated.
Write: 6:30
